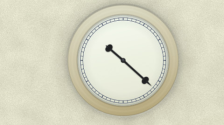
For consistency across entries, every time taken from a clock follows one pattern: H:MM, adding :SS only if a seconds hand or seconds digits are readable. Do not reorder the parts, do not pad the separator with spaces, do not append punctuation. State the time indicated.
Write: 10:22
